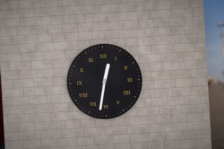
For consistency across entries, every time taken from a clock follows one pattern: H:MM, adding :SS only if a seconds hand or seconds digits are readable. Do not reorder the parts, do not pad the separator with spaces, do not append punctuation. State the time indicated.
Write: 12:32
